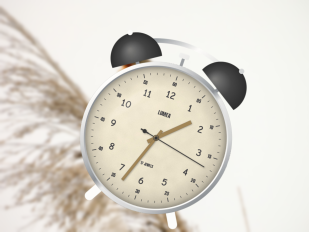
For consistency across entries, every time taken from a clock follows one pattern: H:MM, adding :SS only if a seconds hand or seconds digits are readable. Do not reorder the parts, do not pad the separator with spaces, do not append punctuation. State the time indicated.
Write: 1:33:17
